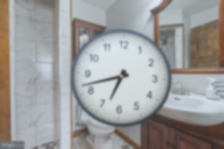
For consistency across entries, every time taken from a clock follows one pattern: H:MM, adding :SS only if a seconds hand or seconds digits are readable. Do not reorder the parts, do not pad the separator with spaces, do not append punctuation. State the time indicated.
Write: 6:42
